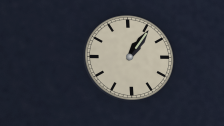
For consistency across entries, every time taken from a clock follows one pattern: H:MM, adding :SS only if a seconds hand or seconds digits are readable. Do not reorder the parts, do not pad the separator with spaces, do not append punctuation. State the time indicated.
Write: 1:06
